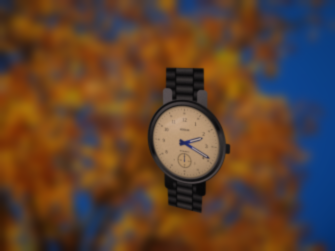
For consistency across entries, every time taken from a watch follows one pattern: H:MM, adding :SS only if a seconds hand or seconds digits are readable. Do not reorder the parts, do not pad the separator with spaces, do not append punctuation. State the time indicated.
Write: 2:19
